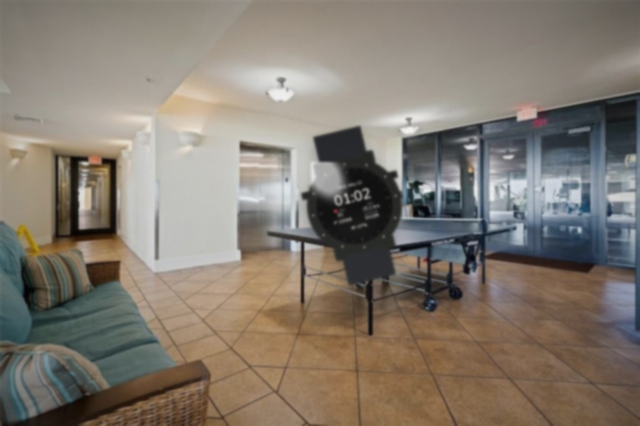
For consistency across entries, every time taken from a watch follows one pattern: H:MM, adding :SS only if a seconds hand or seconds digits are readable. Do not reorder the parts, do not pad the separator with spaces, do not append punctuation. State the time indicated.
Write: 1:02
